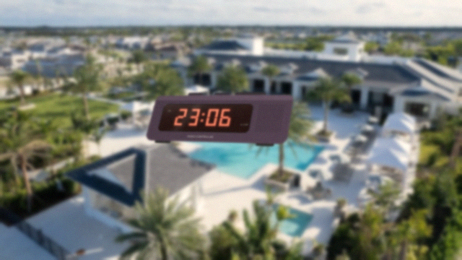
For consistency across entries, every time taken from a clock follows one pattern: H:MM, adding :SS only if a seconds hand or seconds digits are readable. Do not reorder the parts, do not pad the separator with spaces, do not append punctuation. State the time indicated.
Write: 23:06
